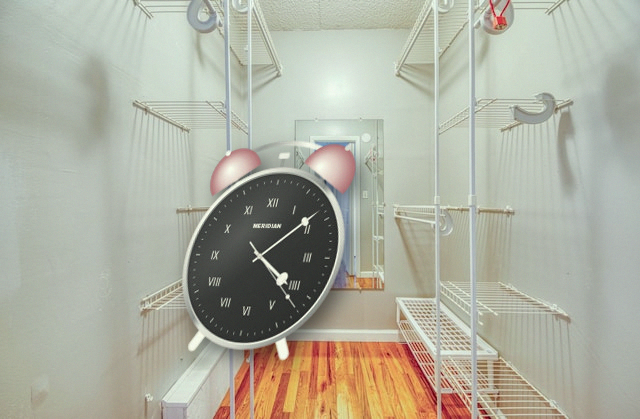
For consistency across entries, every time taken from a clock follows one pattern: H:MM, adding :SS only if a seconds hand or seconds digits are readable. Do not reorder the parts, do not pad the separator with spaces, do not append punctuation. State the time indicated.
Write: 4:08:22
